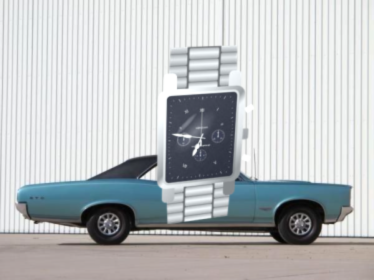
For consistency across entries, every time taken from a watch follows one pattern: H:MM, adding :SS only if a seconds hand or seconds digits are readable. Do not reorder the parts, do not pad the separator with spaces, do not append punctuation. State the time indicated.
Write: 6:47
